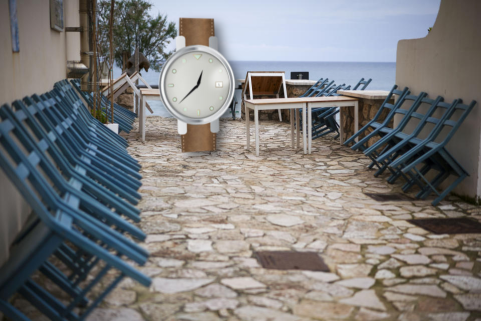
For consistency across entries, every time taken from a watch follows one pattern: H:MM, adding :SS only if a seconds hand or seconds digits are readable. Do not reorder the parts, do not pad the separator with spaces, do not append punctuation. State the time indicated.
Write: 12:38
